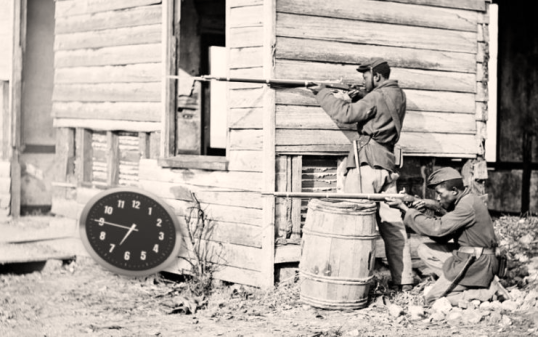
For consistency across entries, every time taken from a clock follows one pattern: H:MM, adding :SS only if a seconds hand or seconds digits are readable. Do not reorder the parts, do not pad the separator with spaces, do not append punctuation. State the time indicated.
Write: 6:45
